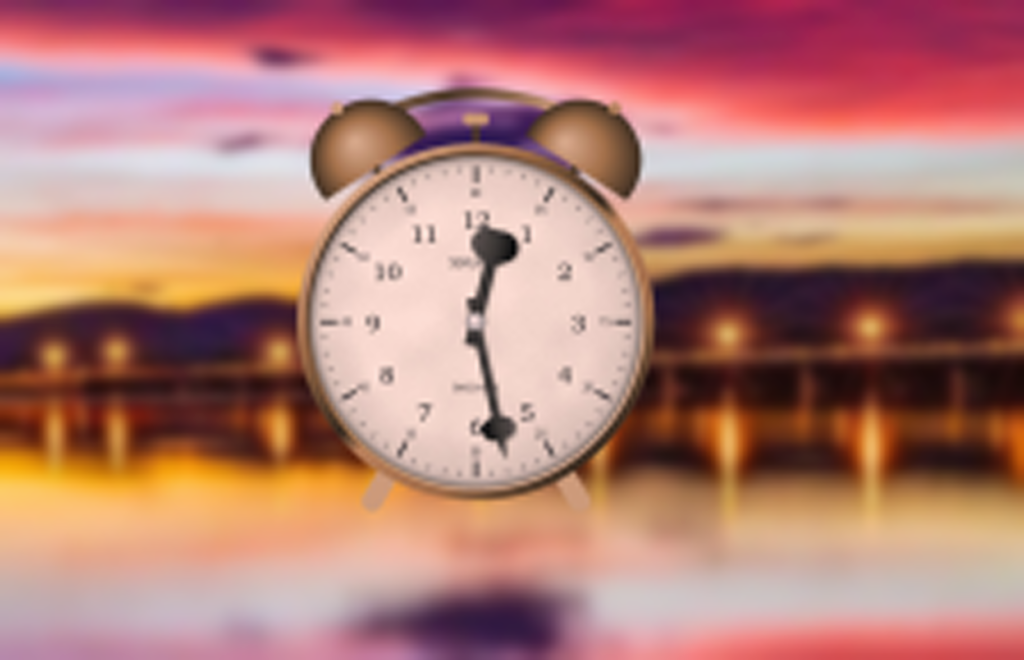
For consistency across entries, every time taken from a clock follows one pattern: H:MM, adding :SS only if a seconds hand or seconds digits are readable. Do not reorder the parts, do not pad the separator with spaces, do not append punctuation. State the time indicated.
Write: 12:28
